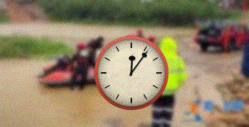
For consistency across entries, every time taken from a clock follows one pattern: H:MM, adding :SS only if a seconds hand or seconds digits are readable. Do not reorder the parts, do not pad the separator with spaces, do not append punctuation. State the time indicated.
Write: 12:06
